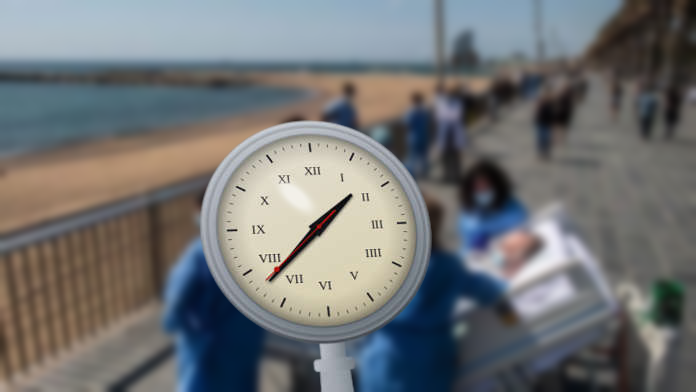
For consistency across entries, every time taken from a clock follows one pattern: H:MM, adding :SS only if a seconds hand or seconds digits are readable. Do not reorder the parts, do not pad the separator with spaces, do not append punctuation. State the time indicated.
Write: 1:37:38
